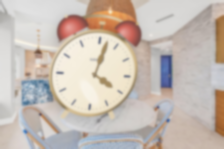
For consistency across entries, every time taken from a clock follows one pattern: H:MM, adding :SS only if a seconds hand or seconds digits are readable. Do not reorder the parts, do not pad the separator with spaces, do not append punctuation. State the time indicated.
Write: 4:02
